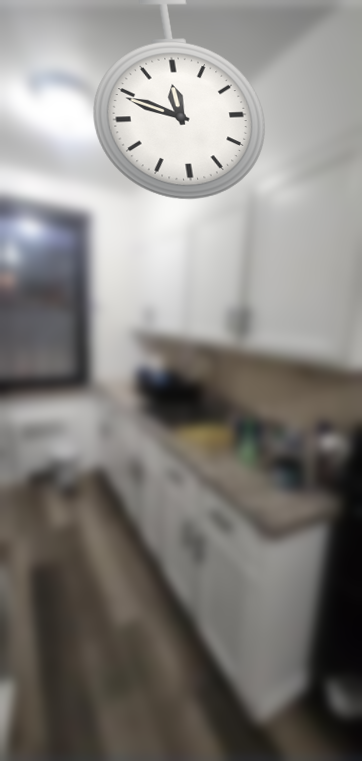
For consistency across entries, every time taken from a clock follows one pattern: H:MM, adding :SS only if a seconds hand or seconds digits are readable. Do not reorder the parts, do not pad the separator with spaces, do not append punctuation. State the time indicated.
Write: 11:49
